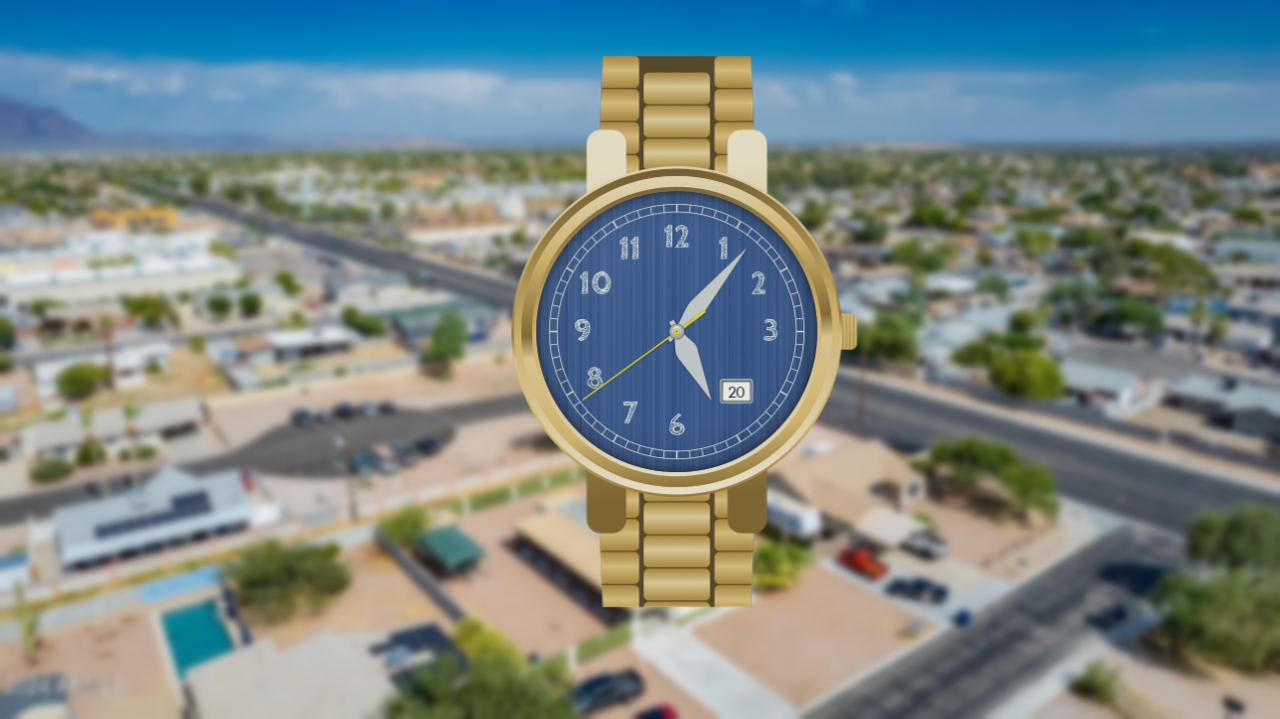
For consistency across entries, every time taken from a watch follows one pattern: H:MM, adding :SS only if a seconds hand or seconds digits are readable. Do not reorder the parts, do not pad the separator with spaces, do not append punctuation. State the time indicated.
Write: 5:06:39
